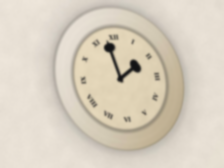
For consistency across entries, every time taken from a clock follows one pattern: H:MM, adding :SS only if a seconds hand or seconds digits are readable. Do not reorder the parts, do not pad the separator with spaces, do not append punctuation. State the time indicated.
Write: 1:58
